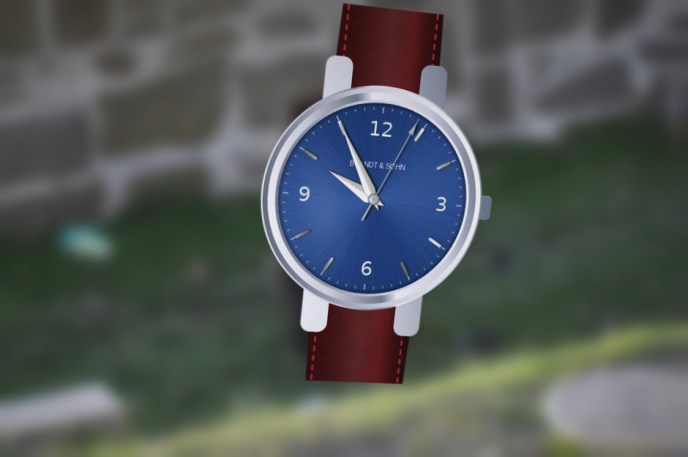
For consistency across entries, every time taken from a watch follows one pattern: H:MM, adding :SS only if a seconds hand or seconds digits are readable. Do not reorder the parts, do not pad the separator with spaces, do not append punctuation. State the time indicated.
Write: 9:55:04
